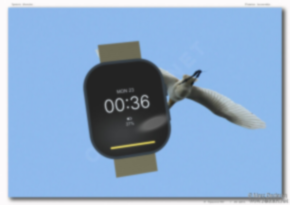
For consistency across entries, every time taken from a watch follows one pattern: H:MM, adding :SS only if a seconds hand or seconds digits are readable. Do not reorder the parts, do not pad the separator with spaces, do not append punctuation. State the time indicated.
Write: 0:36
